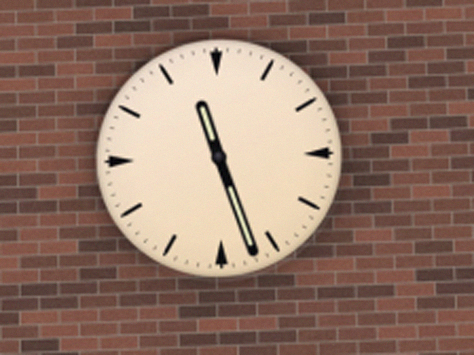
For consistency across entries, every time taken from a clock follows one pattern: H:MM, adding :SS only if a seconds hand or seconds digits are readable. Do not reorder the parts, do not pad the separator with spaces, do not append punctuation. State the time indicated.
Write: 11:27
